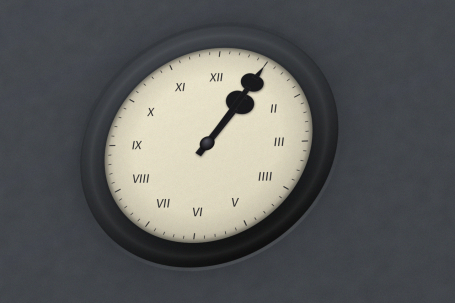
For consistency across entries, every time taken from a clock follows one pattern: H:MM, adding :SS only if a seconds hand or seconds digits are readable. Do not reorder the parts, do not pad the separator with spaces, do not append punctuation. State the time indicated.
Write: 1:05
